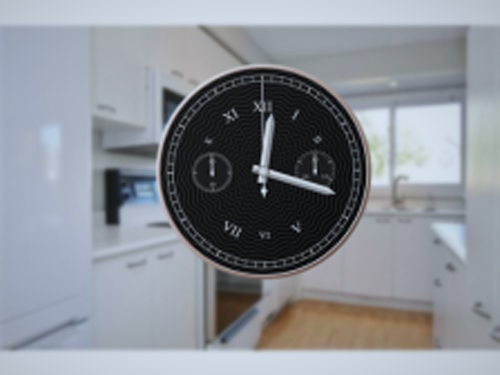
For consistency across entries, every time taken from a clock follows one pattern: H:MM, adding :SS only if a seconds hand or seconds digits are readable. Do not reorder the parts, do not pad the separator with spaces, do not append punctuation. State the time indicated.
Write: 12:18
